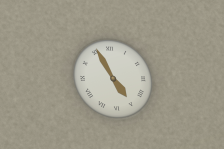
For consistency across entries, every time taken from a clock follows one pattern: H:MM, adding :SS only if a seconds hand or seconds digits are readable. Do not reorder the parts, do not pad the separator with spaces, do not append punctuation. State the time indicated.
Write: 4:56
